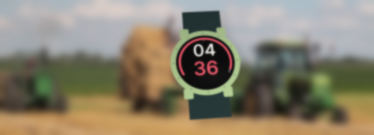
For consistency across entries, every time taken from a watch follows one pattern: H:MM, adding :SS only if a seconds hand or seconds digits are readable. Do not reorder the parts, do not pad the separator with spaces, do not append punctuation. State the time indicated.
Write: 4:36
